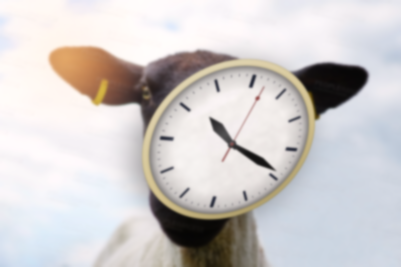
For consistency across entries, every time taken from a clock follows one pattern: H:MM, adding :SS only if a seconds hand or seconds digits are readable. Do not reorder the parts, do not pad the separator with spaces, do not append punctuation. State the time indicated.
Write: 10:19:02
